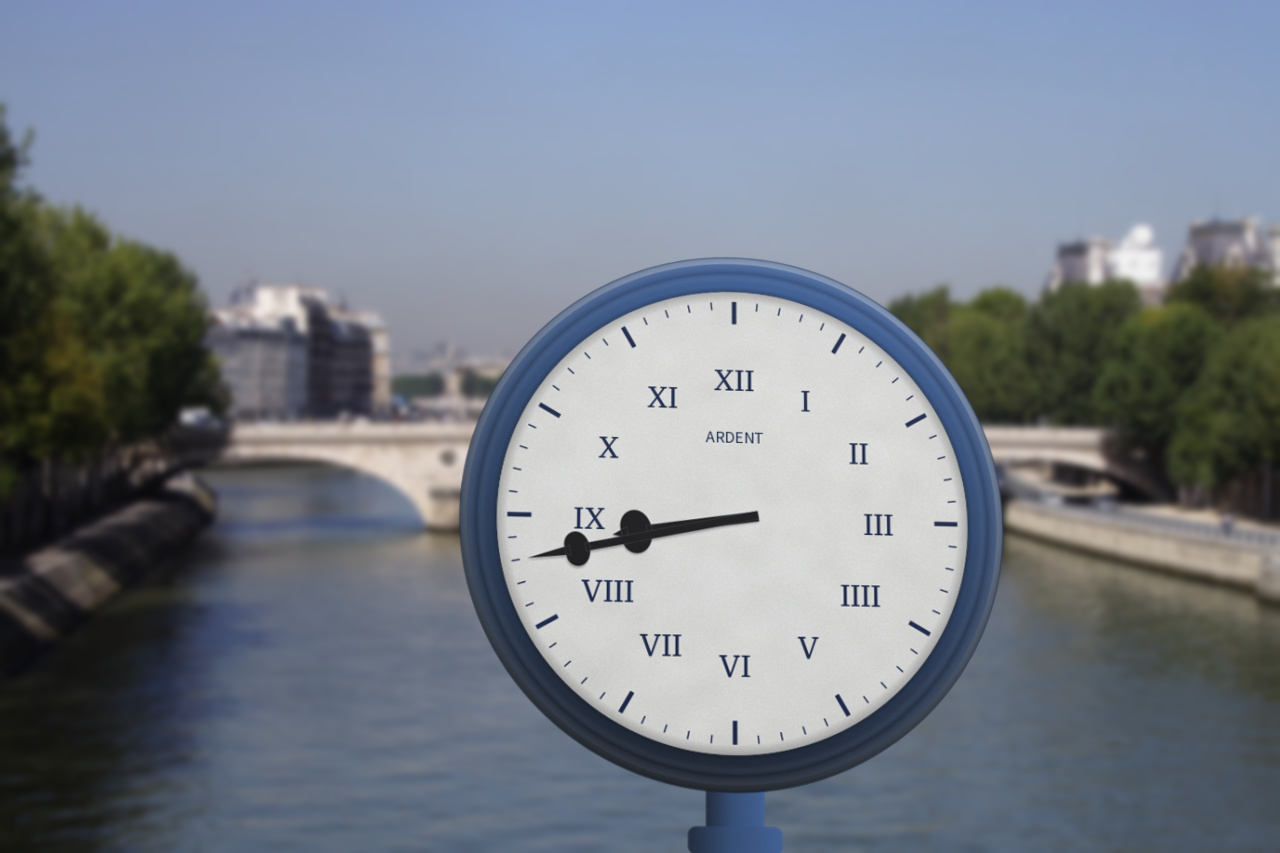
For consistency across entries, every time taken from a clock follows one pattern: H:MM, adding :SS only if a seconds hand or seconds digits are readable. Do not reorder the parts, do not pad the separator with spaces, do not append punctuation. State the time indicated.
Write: 8:43
